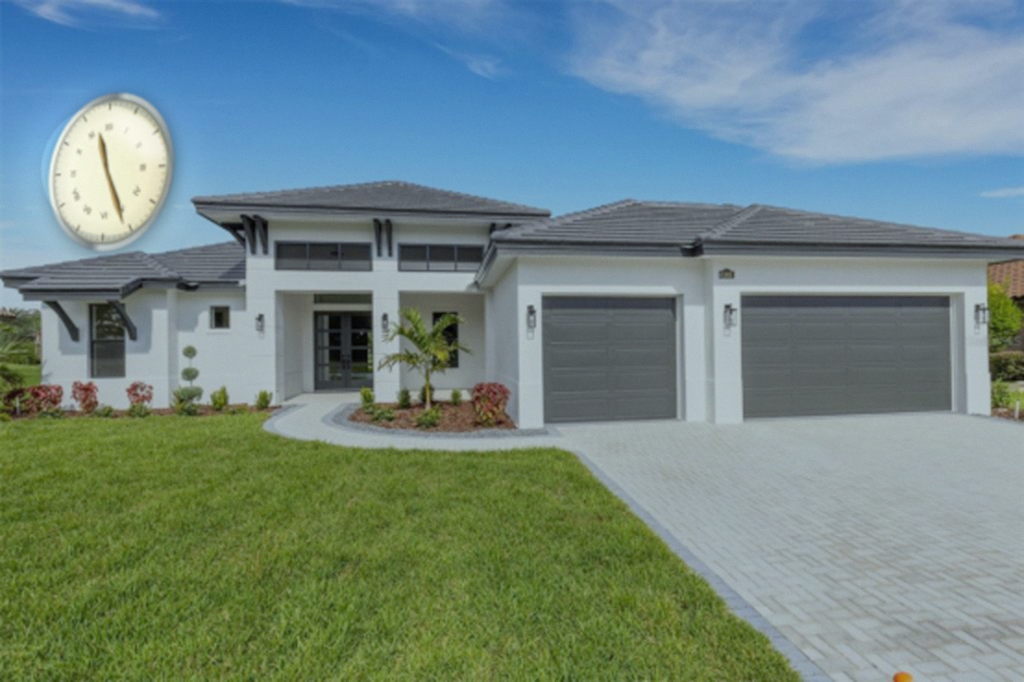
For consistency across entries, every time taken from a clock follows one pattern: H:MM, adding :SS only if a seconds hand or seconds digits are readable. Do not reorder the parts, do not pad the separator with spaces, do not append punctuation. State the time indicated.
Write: 11:26
